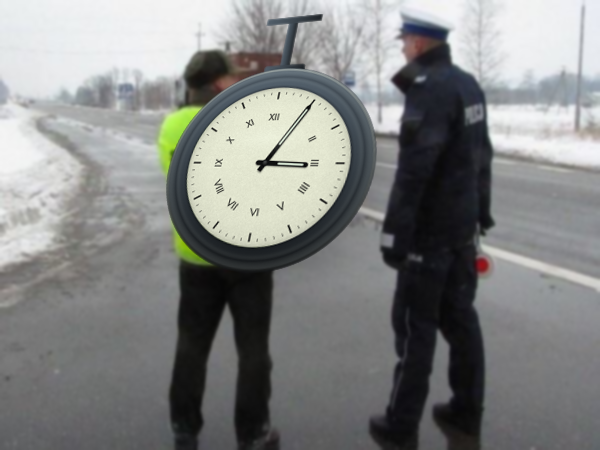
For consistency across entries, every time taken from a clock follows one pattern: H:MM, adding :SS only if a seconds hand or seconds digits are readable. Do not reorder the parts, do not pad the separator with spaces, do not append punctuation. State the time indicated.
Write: 3:05
